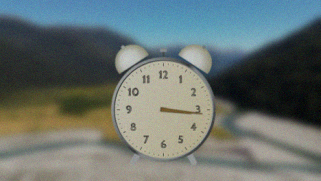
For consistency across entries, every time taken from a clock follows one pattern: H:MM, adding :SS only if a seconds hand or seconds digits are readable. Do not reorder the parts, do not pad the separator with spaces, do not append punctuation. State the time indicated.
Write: 3:16
